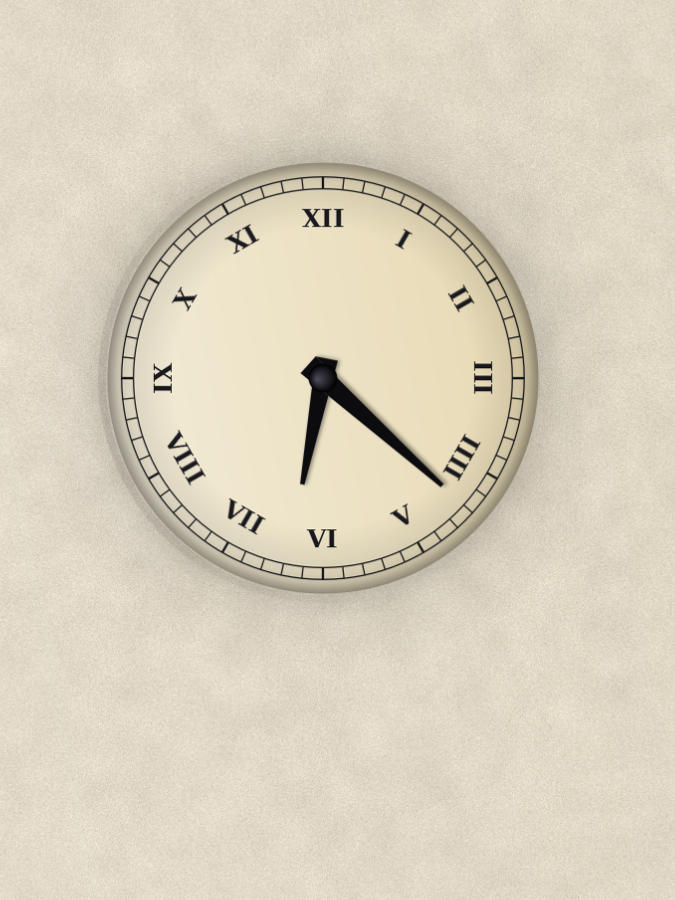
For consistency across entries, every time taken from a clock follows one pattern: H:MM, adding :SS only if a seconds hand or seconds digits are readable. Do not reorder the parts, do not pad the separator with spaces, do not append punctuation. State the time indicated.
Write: 6:22
